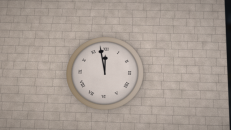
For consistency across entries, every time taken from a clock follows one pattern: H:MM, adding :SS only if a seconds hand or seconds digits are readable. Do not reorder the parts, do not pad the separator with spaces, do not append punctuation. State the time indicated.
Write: 11:58
